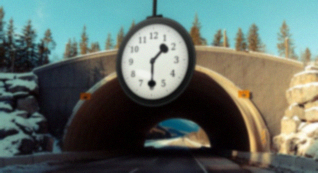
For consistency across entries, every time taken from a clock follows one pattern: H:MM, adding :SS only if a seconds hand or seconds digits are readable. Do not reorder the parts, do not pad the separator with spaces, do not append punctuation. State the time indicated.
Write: 1:30
